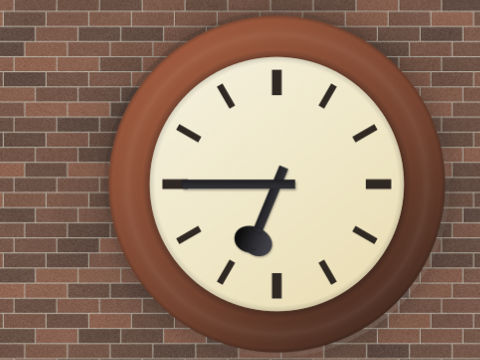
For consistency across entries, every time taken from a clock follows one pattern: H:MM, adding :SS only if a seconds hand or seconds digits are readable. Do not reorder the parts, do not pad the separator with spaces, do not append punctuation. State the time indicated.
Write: 6:45
